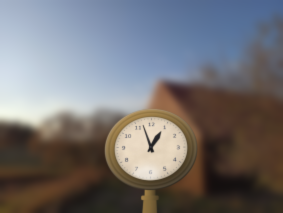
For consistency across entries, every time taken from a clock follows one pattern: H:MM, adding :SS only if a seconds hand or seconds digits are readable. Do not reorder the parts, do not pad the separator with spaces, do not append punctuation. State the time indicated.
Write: 12:57
